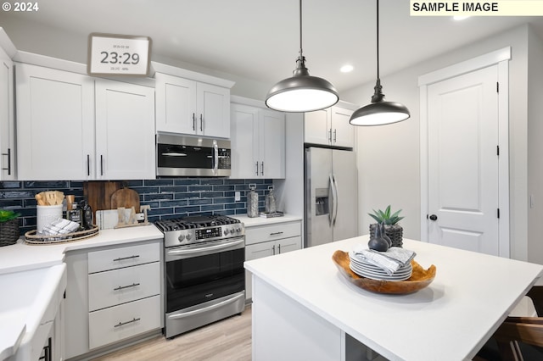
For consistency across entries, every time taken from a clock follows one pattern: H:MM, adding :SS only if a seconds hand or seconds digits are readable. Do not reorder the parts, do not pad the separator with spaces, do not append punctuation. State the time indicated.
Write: 23:29
